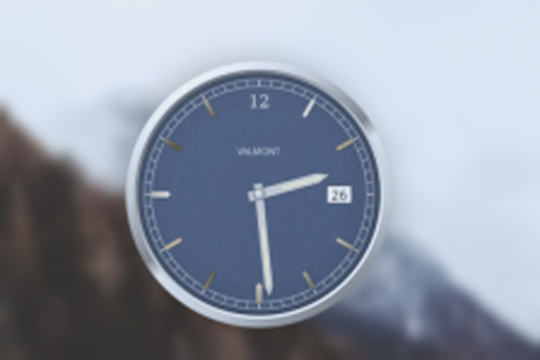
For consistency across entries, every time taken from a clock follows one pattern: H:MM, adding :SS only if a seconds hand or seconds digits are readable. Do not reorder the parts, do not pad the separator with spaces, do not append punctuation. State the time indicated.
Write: 2:29
